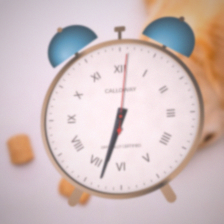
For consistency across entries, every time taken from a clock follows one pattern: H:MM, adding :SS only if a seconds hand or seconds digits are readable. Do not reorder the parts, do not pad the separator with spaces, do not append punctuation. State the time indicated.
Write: 6:33:01
